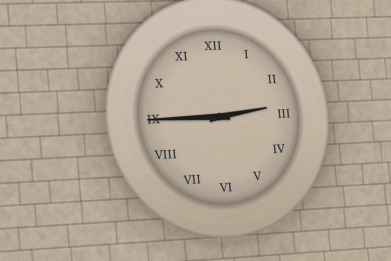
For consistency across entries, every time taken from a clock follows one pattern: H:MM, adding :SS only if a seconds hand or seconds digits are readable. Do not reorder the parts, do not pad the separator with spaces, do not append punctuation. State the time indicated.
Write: 2:45
